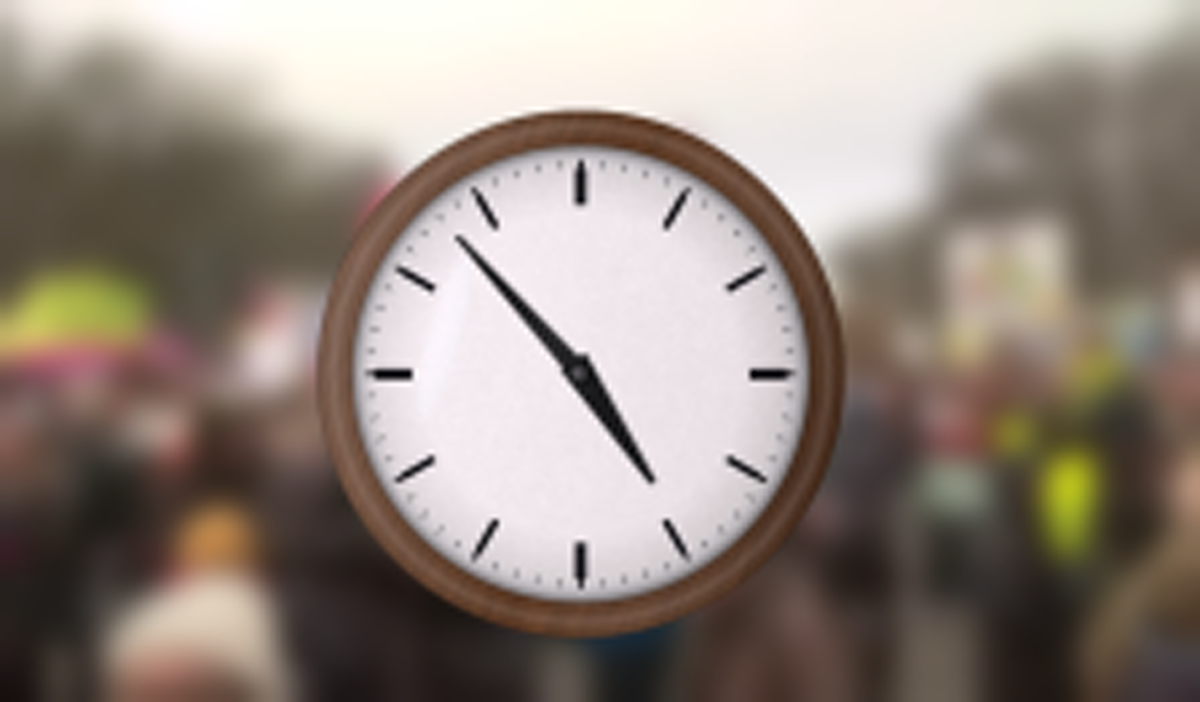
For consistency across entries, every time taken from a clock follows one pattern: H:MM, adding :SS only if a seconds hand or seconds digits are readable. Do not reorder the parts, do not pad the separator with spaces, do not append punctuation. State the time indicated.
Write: 4:53
